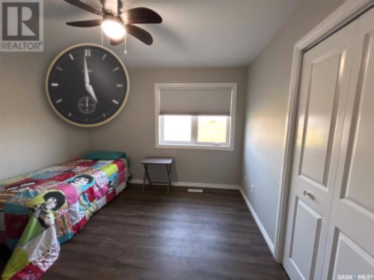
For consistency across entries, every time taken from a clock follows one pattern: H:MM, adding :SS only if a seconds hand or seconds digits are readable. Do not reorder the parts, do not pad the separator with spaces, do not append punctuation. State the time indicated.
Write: 4:59
